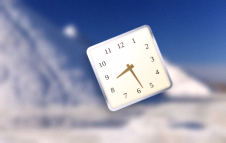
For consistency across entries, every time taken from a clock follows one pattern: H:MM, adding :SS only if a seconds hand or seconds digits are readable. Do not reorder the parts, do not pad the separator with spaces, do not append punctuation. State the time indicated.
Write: 8:28
